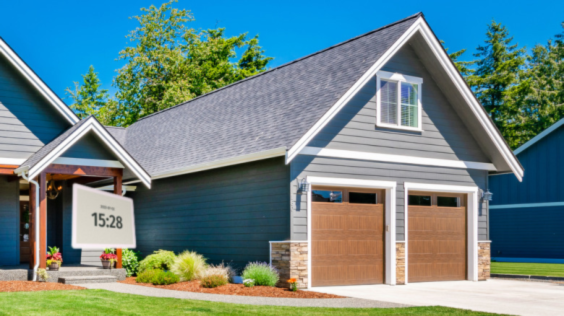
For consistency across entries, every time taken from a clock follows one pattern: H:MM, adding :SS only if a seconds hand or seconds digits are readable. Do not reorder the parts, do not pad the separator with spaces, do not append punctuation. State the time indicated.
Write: 15:28
